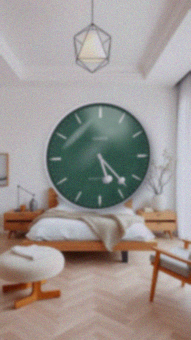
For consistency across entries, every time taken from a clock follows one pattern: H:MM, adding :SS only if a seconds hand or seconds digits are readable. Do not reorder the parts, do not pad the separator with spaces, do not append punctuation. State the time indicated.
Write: 5:23
